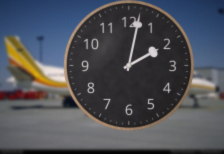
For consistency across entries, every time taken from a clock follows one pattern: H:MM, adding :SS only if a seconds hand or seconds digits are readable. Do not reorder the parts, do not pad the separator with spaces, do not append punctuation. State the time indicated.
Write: 2:02
